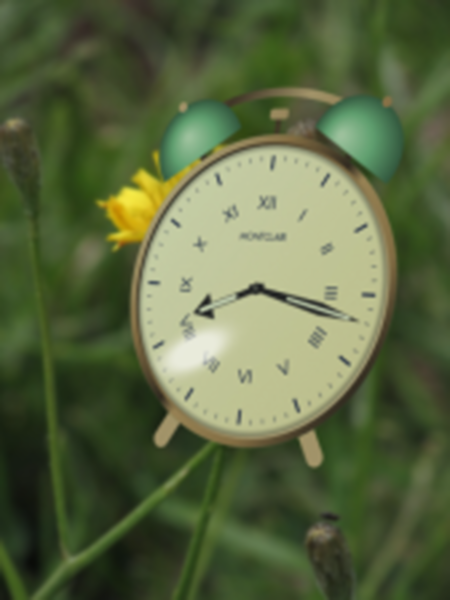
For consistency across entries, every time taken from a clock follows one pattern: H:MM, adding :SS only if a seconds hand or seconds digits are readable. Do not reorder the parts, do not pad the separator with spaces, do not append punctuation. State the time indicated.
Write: 8:17
